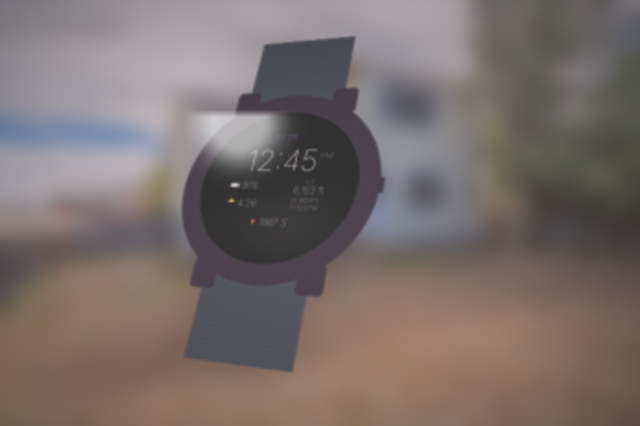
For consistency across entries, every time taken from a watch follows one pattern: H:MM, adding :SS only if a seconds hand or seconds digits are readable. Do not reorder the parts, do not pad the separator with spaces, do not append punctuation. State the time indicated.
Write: 12:45
